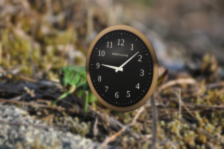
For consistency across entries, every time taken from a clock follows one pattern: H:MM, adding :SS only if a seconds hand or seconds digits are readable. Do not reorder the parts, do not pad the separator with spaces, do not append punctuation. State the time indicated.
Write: 9:08
